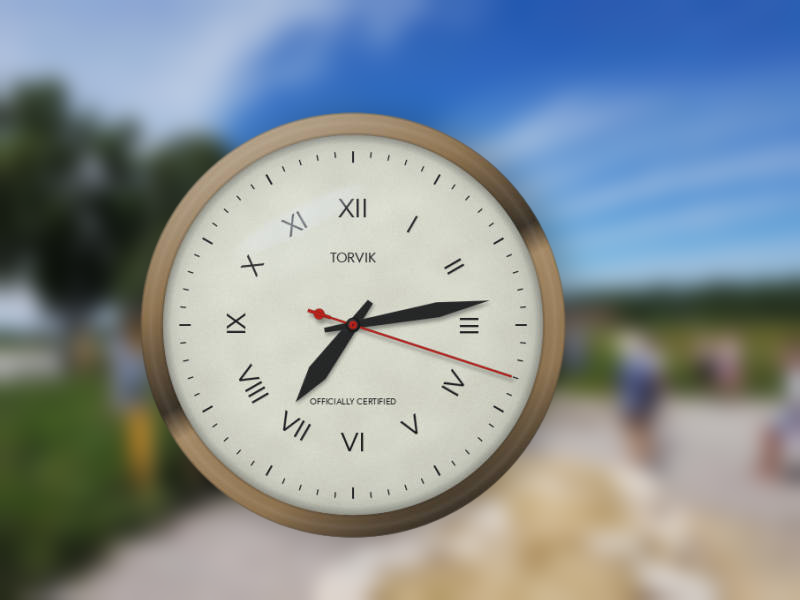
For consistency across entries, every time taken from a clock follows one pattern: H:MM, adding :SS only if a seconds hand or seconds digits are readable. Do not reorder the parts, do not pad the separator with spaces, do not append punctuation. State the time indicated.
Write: 7:13:18
